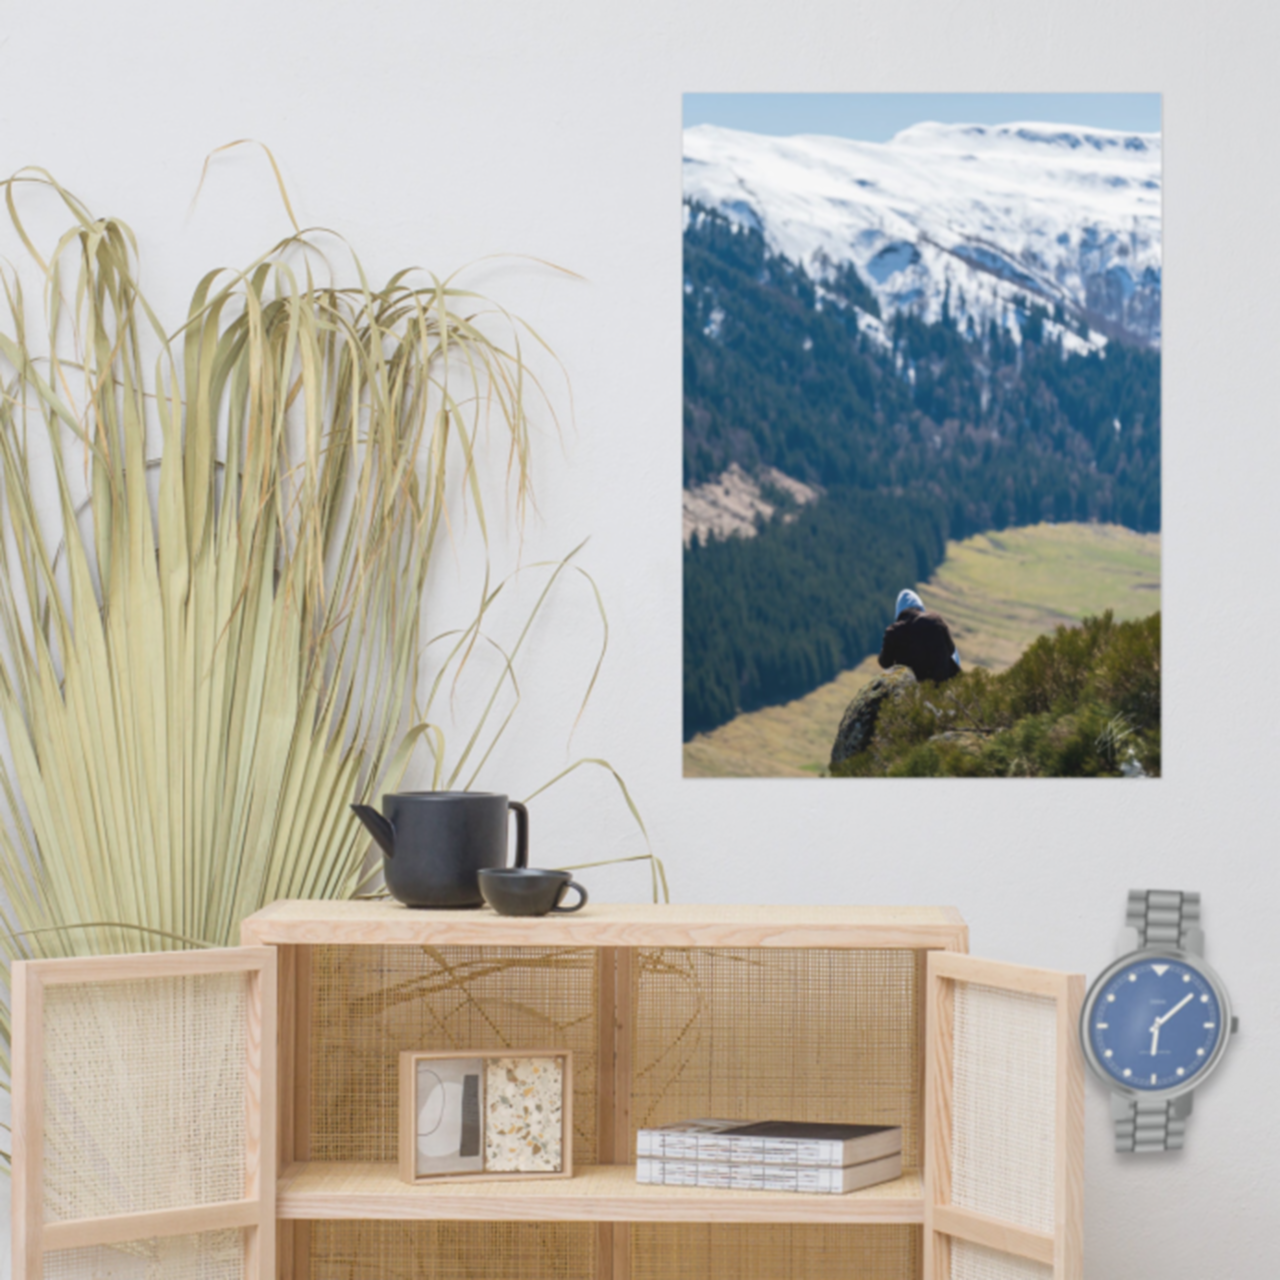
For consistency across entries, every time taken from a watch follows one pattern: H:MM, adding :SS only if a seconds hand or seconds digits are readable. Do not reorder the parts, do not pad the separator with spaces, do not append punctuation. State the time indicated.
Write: 6:08
